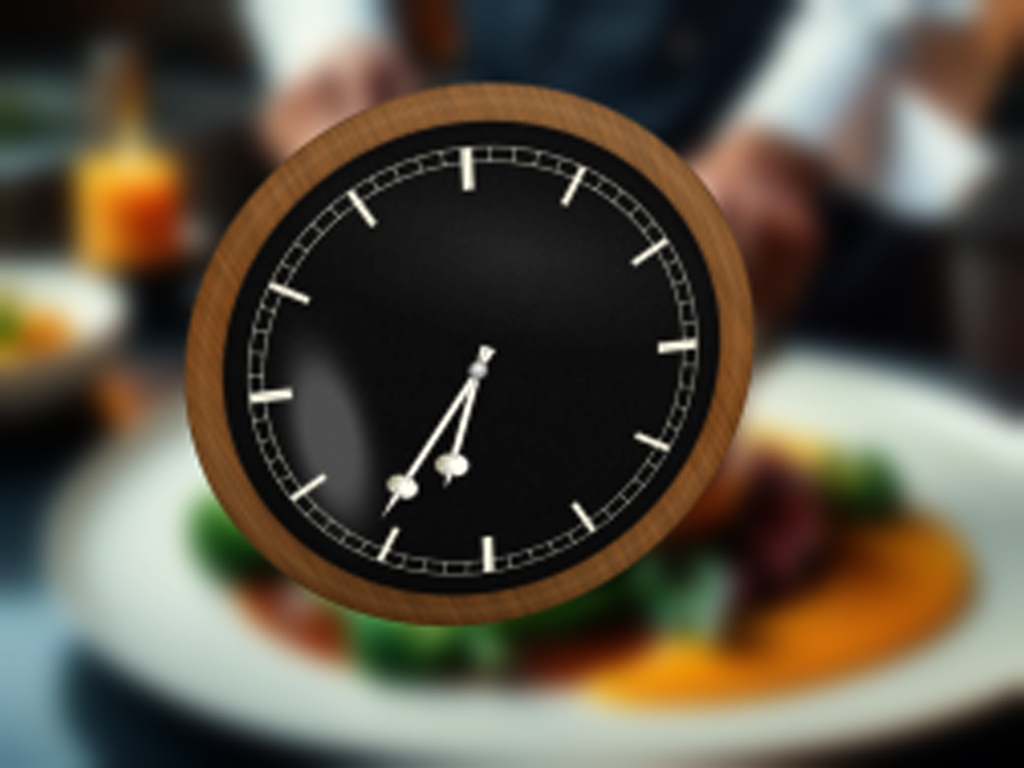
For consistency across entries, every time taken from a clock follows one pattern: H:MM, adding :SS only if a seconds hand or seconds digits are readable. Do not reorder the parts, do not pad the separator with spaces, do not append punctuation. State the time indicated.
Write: 6:36
